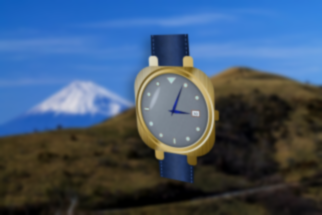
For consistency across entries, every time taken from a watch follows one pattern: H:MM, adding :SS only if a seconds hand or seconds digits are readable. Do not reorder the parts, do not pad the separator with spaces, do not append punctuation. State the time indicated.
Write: 3:04
